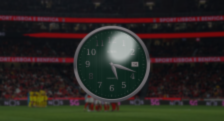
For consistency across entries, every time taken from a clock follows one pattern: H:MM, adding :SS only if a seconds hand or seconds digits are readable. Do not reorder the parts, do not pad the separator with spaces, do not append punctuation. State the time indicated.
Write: 5:18
